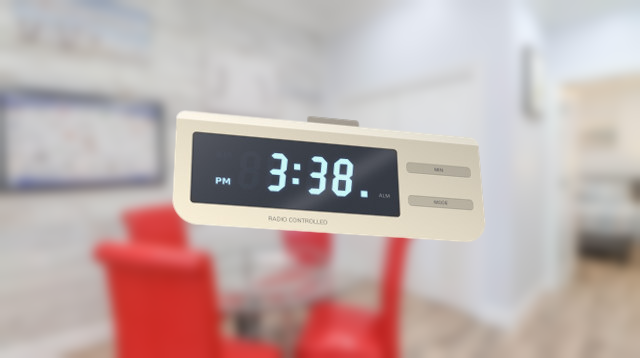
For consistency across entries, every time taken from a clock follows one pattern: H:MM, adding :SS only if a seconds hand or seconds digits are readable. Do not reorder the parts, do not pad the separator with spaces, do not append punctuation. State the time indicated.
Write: 3:38
